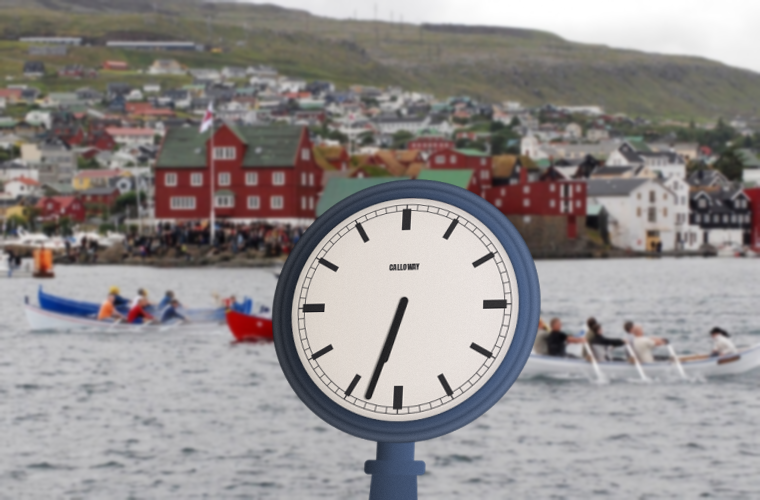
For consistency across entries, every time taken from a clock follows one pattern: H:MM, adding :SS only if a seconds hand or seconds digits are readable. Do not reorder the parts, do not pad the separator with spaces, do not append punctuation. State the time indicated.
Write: 6:33
